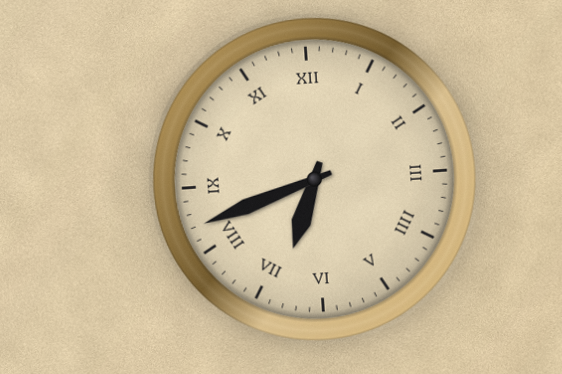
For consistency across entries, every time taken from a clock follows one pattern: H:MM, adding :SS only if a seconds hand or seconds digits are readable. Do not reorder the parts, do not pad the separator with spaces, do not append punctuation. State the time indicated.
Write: 6:42
